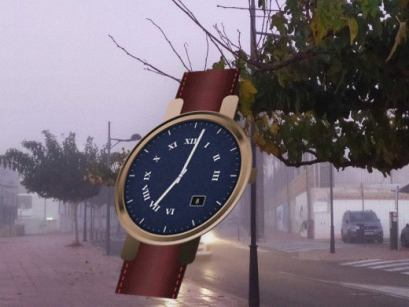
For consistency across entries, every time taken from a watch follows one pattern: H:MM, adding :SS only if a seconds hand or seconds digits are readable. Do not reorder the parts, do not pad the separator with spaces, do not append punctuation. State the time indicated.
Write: 7:02
